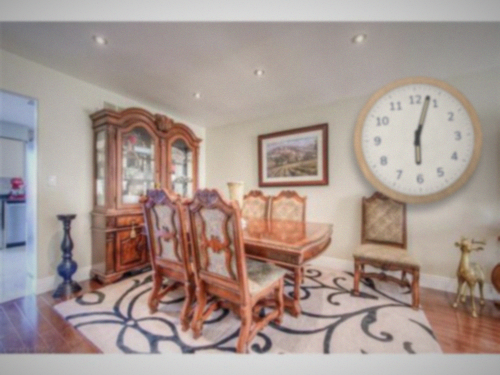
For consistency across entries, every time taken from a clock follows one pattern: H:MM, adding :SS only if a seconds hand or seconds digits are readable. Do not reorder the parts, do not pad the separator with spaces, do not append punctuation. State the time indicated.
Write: 6:03
